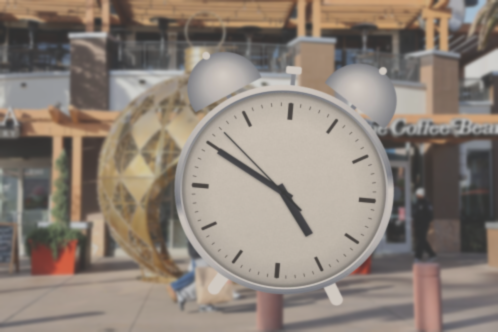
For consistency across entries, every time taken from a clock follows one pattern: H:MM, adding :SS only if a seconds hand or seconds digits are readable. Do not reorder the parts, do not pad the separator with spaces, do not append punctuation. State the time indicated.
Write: 4:49:52
